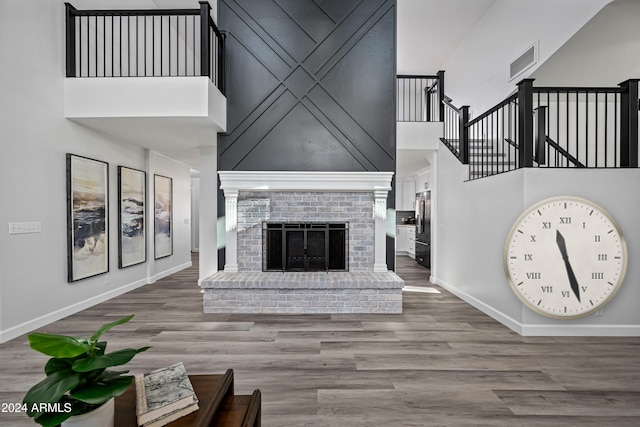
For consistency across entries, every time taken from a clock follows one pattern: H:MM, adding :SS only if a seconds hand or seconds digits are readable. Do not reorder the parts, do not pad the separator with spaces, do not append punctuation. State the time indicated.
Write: 11:27
